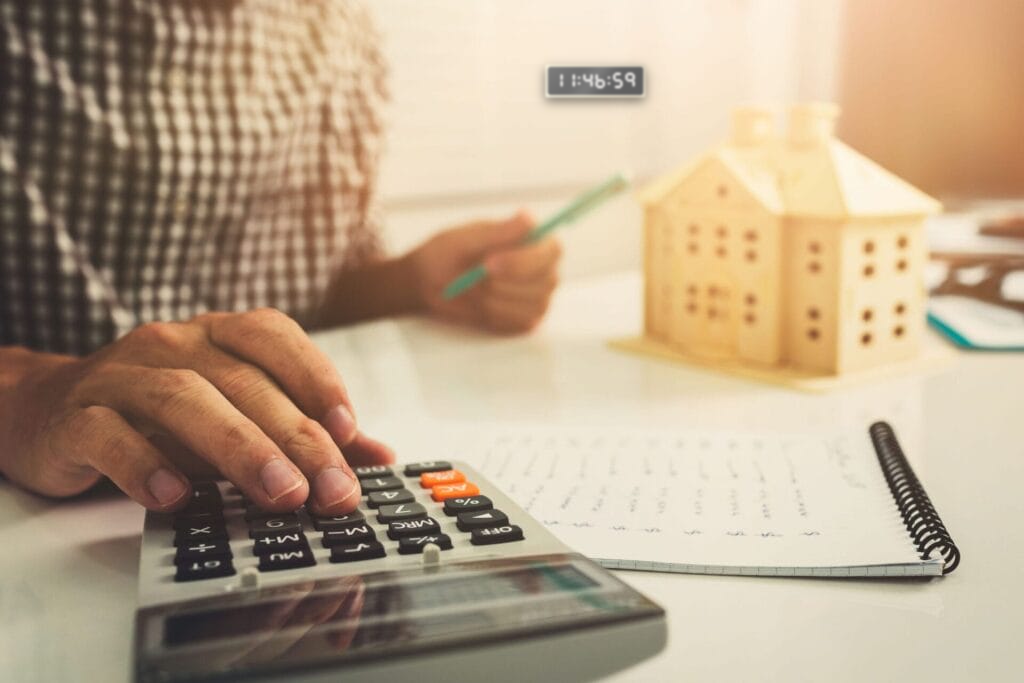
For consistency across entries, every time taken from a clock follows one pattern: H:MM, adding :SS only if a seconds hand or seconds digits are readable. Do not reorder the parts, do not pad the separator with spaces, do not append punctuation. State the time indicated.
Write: 11:46:59
